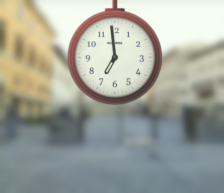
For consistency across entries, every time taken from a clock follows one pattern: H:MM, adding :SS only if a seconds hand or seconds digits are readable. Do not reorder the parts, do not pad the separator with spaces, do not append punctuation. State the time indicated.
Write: 6:59
